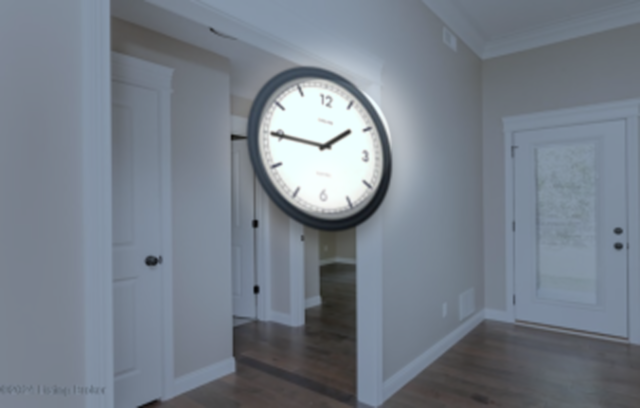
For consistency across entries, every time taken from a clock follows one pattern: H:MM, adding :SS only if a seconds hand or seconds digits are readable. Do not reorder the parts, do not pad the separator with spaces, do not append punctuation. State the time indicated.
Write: 1:45
